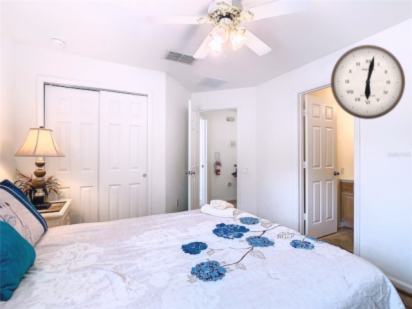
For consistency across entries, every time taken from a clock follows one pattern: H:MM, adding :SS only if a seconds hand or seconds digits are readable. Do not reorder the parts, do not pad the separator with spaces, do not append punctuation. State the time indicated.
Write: 6:02
